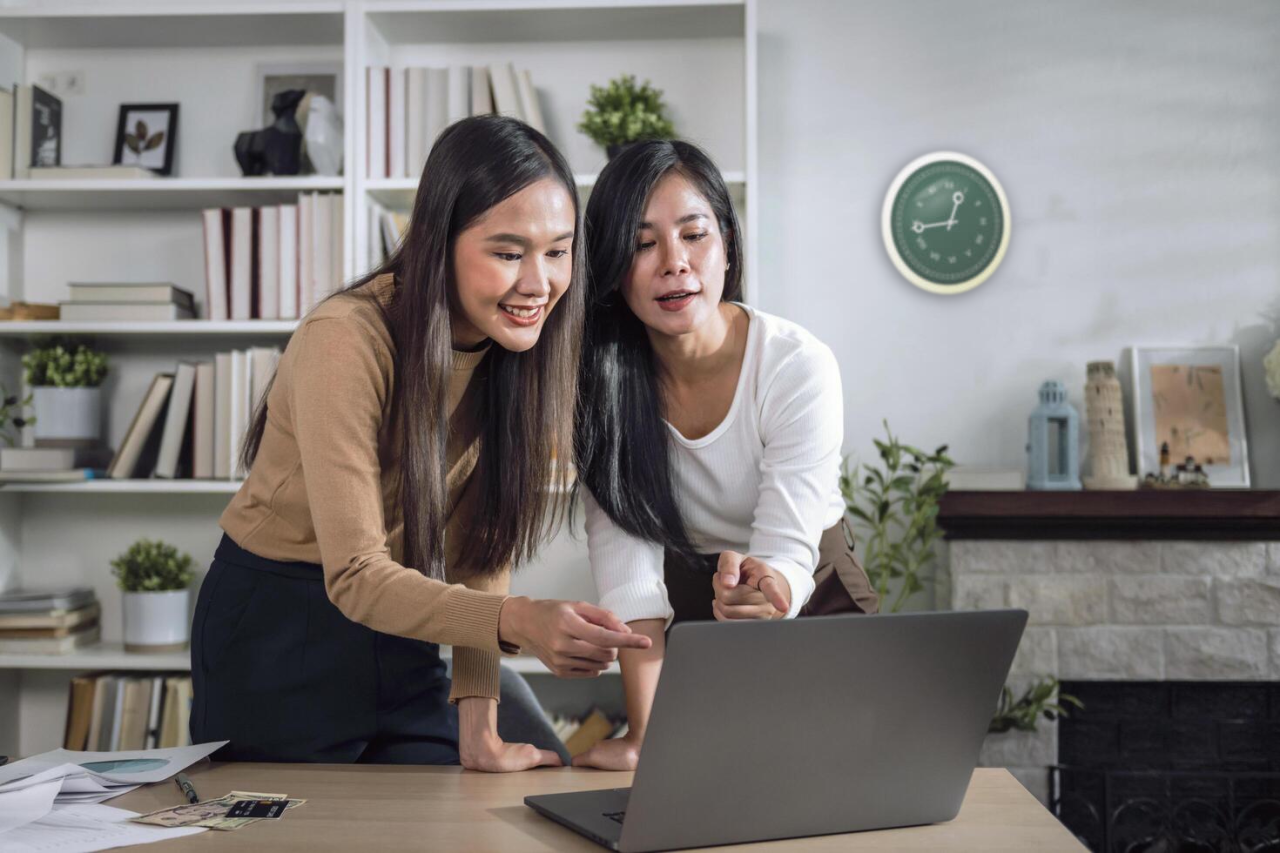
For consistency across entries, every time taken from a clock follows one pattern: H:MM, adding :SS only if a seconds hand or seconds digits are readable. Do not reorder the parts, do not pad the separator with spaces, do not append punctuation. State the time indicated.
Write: 12:44
